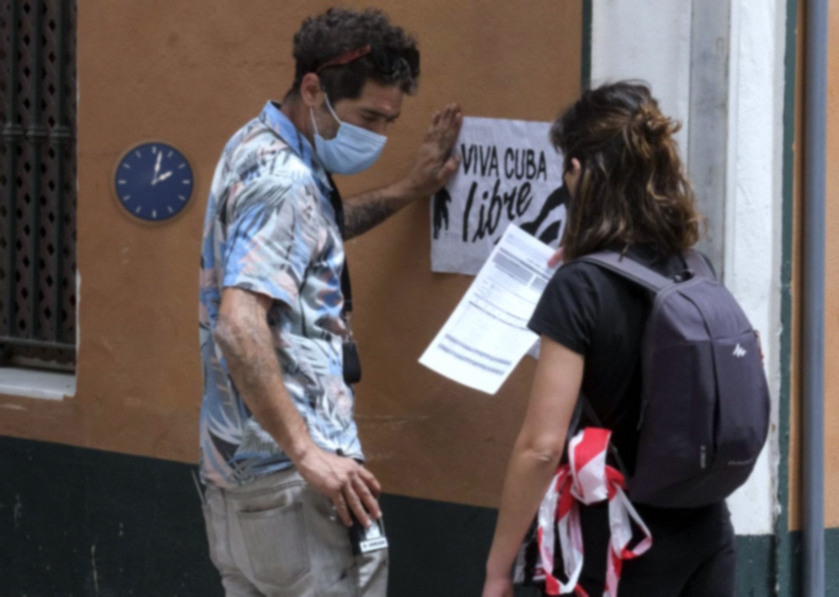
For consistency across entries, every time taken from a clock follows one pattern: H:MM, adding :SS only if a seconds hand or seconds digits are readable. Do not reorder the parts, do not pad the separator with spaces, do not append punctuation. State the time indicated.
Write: 2:02
